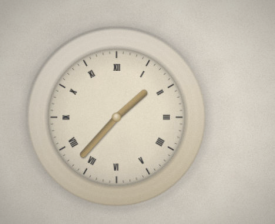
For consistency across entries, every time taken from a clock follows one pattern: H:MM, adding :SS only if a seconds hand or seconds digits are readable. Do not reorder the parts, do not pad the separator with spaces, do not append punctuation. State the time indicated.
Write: 1:37
